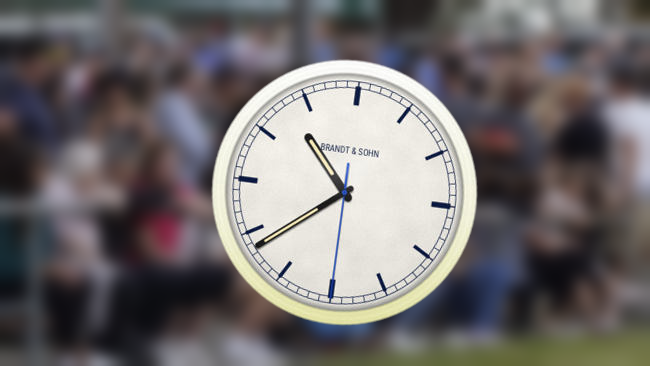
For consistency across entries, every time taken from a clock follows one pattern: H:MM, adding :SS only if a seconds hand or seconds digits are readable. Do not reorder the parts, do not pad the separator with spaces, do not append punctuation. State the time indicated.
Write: 10:38:30
